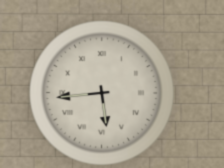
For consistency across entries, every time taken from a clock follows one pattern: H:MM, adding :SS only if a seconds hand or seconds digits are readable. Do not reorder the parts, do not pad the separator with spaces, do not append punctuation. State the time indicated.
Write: 5:44
